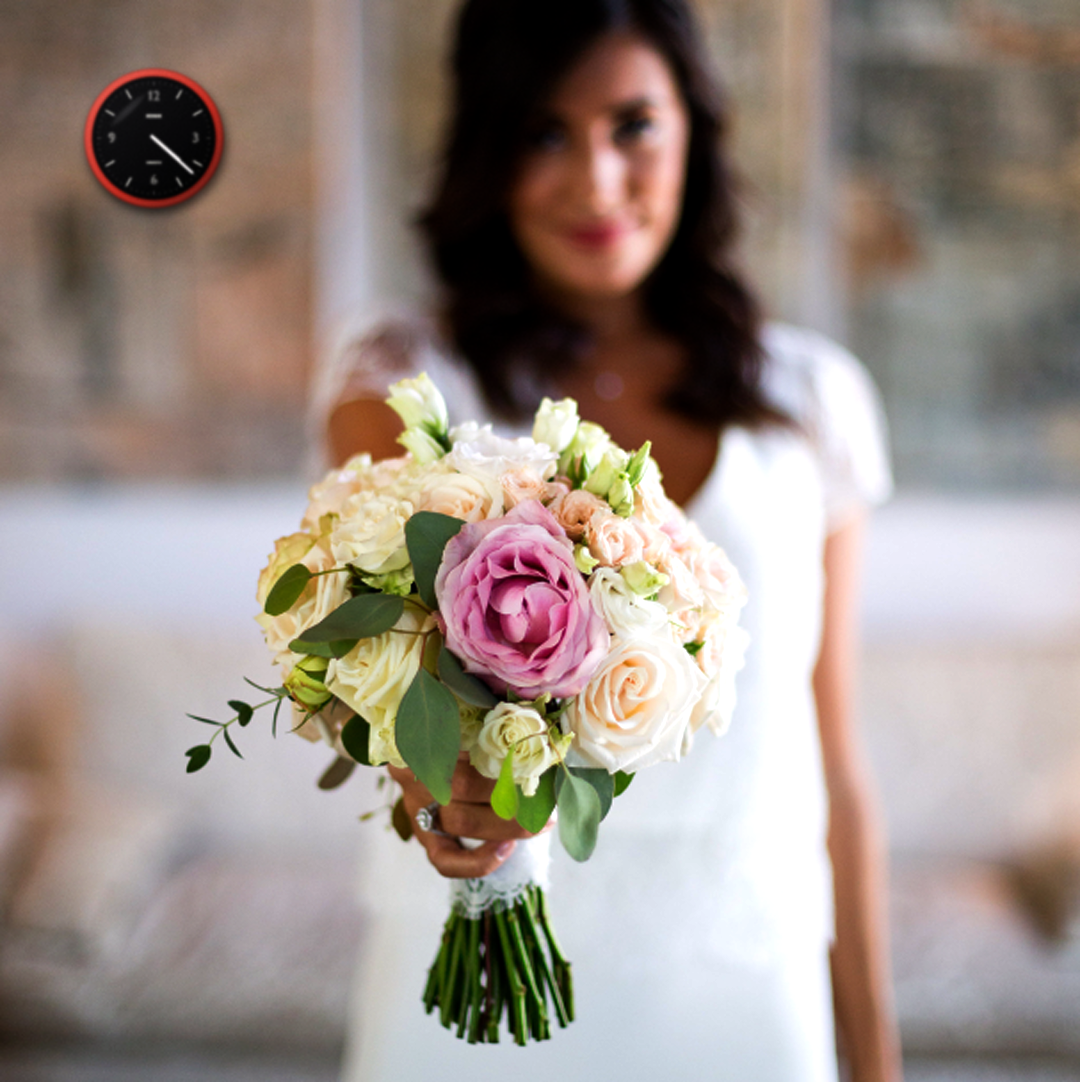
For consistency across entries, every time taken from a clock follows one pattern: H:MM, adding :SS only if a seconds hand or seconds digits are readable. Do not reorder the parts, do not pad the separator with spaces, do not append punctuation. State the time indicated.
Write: 4:22
